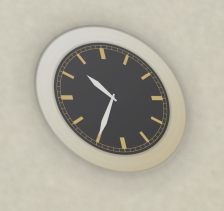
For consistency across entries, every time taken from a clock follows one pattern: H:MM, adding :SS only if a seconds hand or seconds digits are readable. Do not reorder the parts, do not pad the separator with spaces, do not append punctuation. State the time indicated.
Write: 10:35
